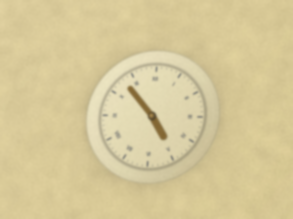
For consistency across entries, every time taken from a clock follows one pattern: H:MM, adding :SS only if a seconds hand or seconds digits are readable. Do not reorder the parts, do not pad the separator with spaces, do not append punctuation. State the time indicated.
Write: 4:53
